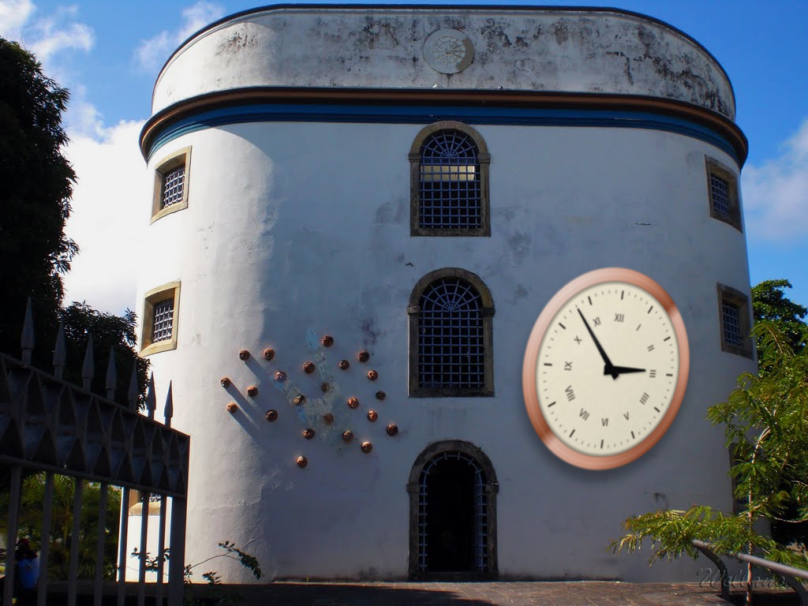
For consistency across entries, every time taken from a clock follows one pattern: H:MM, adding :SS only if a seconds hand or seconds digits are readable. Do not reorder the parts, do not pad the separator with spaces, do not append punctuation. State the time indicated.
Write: 2:53
